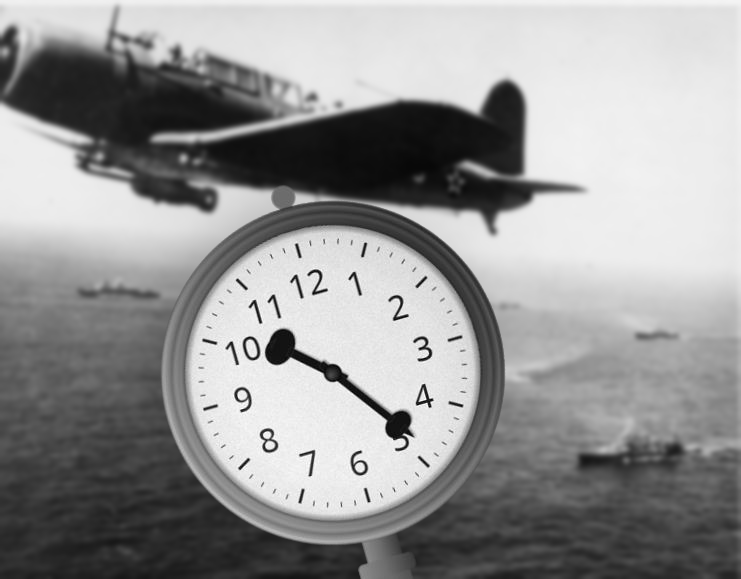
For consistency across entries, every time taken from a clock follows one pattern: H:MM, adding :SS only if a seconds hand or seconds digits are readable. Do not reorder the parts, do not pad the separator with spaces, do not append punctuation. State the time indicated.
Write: 10:24
